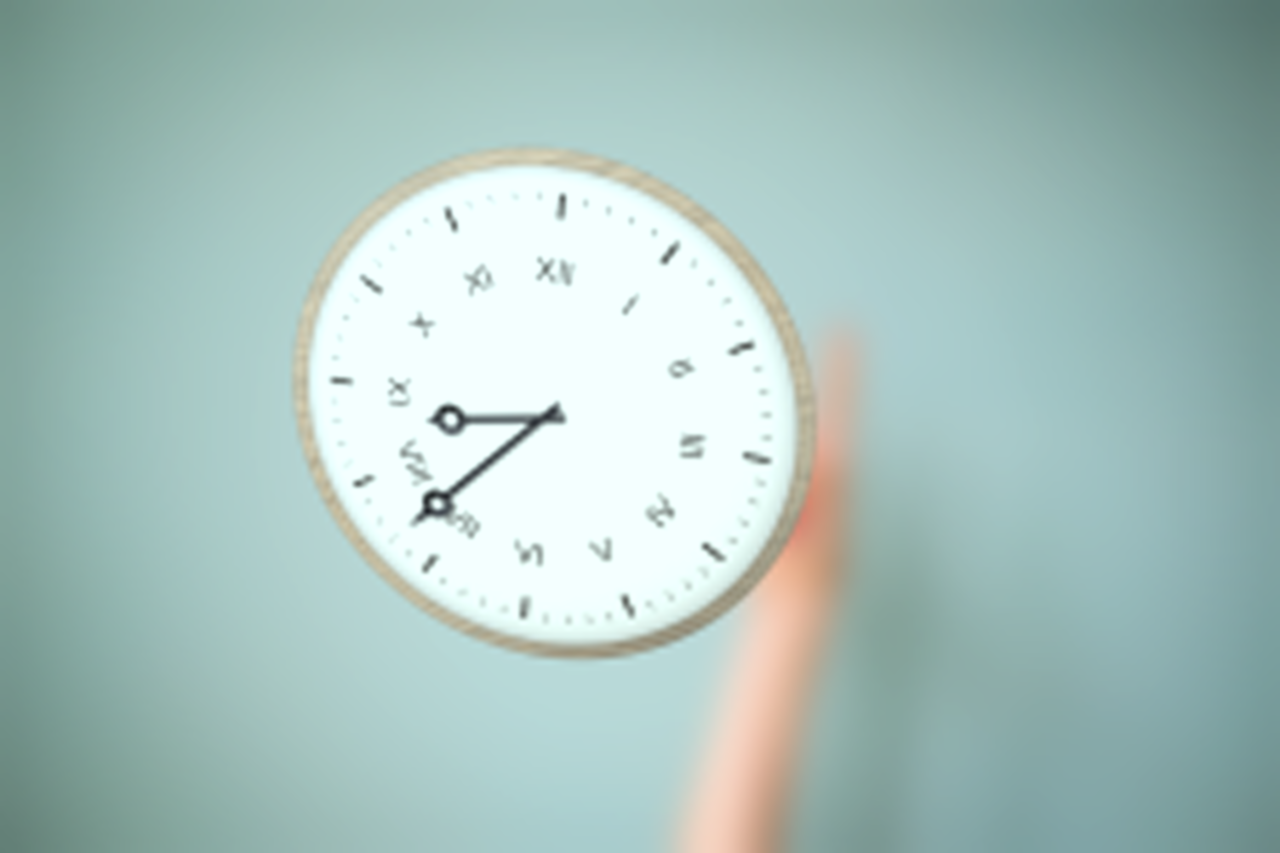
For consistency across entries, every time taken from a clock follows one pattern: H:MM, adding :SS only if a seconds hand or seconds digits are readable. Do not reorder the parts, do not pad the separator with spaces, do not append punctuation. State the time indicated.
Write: 8:37
